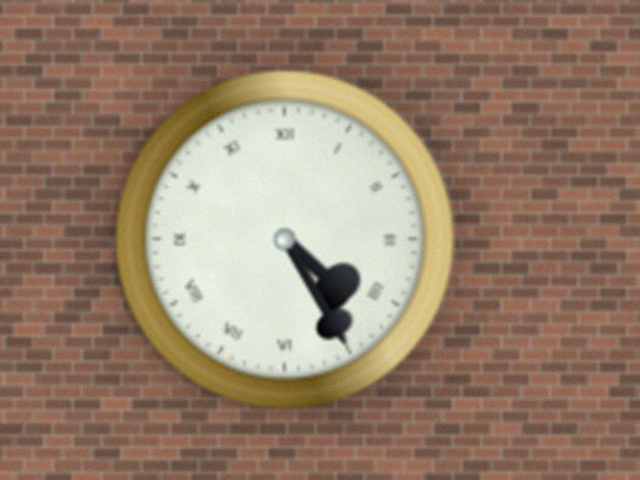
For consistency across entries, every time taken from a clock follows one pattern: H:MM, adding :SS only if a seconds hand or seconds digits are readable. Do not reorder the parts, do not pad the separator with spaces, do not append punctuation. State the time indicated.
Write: 4:25
